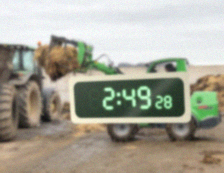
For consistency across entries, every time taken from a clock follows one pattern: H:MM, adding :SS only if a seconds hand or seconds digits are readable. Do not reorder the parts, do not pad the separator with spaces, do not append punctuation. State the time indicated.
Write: 2:49:28
